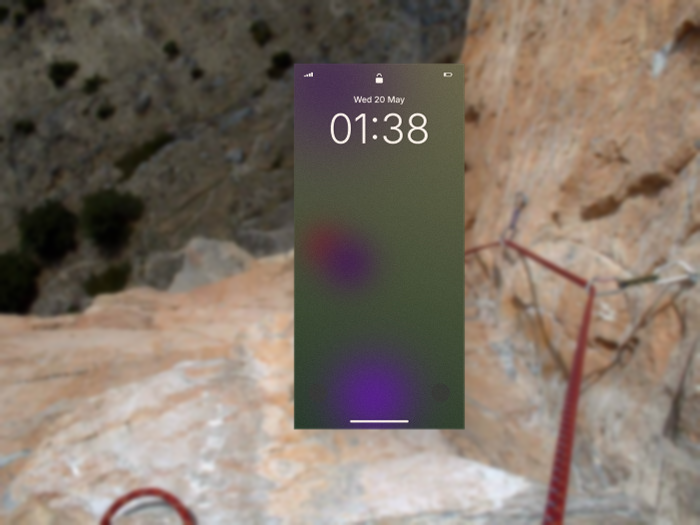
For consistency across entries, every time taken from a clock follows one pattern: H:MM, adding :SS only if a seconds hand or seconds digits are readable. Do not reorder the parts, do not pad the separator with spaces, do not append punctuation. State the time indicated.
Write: 1:38
